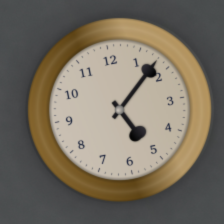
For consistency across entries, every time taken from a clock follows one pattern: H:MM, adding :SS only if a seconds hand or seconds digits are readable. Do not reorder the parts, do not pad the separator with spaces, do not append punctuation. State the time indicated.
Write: 5:08
